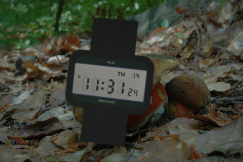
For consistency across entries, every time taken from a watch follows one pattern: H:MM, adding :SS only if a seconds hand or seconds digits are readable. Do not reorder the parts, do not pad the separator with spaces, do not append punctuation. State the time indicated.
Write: 11:31:24
